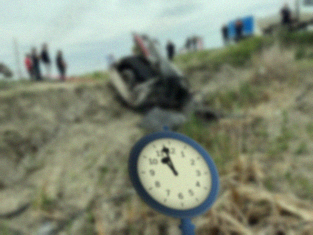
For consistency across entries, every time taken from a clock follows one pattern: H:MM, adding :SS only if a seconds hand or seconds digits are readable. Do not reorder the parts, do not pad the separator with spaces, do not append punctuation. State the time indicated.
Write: 10:58
